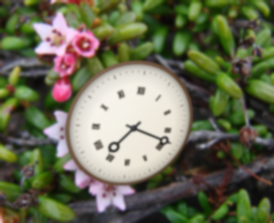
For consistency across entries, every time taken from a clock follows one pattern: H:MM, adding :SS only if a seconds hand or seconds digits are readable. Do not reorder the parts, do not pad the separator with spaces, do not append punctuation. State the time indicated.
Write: 7:18
